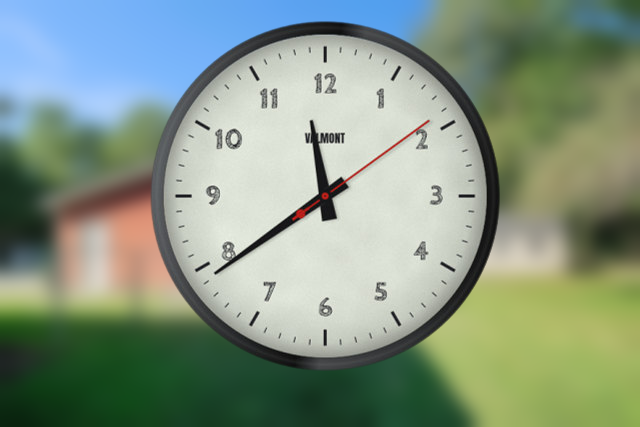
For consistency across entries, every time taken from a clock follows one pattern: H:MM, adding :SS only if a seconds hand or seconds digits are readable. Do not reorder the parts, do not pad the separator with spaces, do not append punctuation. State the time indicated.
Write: 11:39:09
